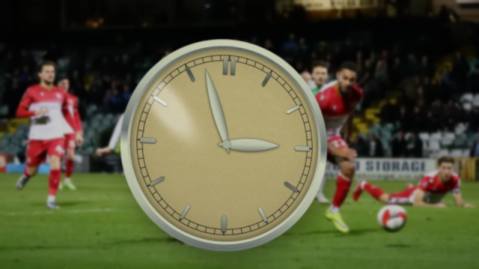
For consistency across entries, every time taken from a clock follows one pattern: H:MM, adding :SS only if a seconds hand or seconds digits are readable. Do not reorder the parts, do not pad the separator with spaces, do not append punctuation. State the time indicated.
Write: 2:57
